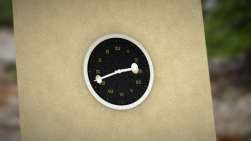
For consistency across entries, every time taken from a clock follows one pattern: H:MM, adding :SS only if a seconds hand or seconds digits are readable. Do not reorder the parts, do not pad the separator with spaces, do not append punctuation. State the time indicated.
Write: 2:42
